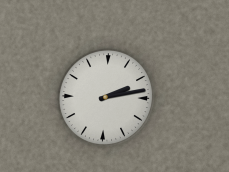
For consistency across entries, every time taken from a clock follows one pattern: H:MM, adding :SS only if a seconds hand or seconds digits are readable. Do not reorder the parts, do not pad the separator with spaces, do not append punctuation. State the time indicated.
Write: 2:13
